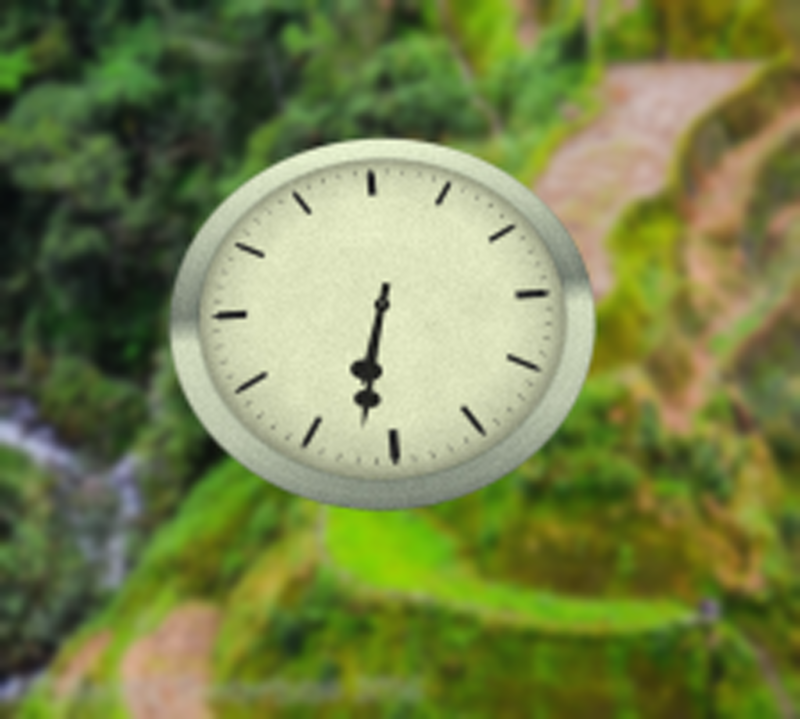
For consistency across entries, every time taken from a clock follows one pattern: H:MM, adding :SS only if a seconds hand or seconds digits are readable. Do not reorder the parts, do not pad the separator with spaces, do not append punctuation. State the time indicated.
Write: 6:32
